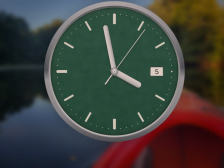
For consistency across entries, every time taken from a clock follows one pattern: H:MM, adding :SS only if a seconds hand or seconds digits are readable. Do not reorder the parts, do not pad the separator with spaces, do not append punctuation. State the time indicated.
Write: 3:58:06
